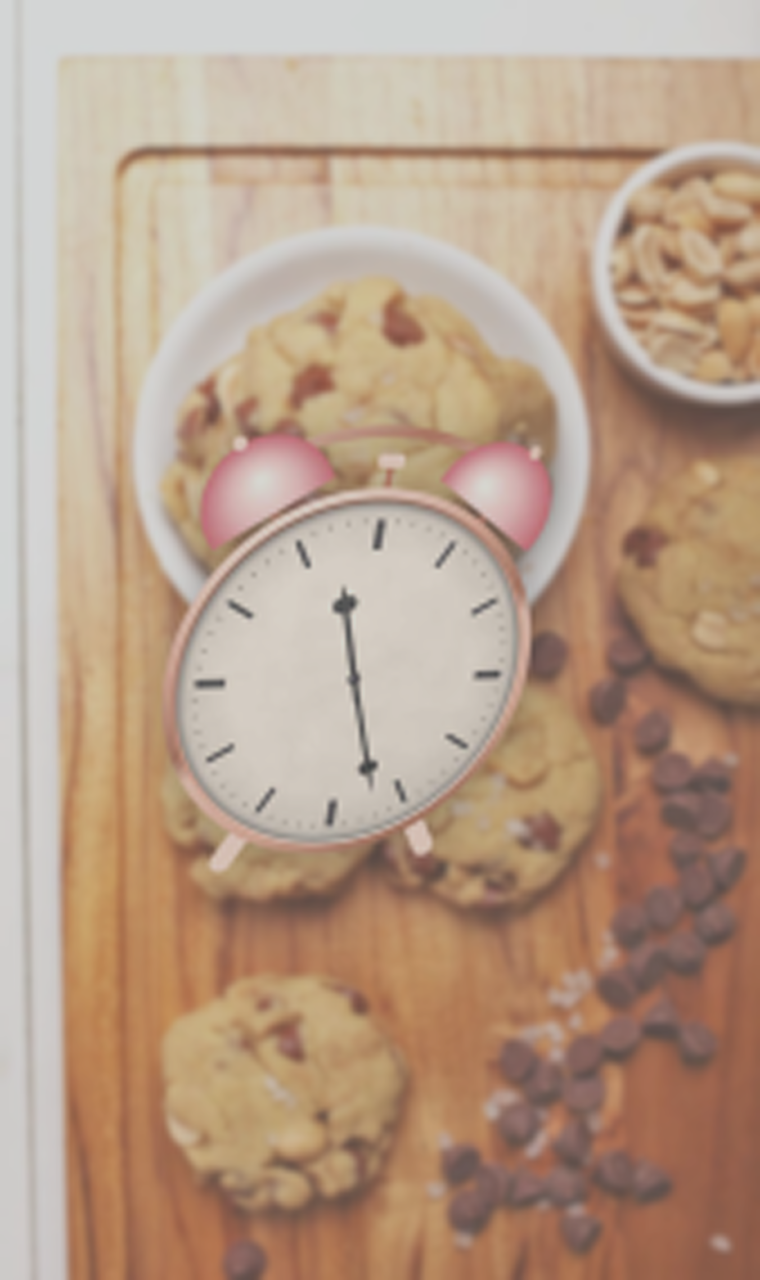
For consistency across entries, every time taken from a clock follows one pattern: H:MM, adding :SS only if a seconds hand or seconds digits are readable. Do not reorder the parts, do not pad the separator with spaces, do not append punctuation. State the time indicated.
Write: 11:27
